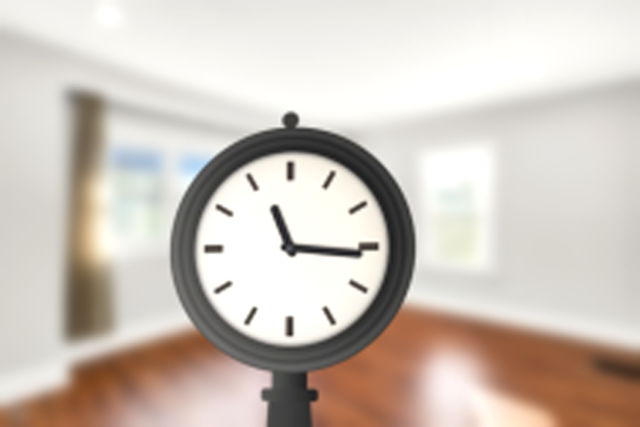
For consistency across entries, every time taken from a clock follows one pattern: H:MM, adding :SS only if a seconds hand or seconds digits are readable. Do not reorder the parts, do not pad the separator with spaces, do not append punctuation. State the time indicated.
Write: 11:16
